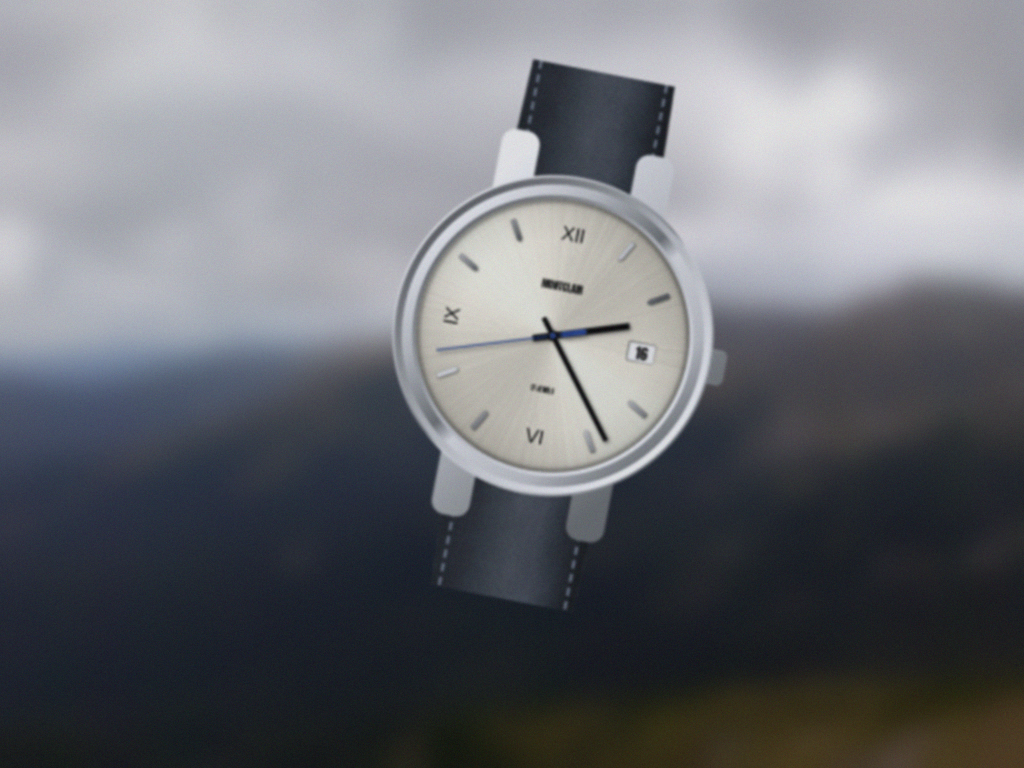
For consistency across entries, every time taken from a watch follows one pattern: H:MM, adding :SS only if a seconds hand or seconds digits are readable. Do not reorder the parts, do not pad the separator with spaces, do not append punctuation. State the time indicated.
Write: 2:23:42
